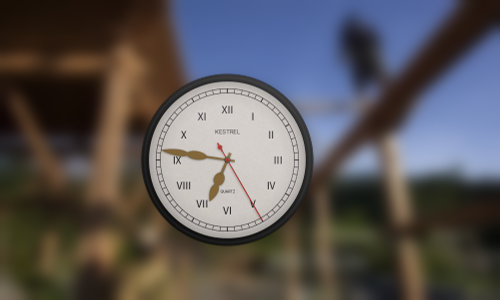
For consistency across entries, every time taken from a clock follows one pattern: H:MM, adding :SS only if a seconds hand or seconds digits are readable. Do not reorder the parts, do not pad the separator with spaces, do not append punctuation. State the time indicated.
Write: 6:46:25
